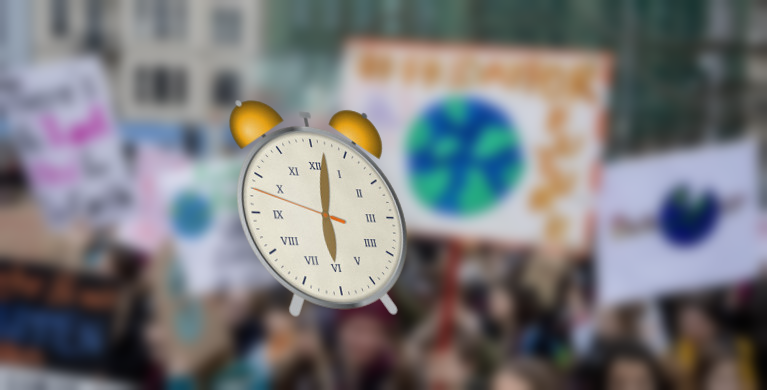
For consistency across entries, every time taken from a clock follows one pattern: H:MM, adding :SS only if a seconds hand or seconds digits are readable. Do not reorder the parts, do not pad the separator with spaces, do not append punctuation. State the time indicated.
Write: 6:01:48
